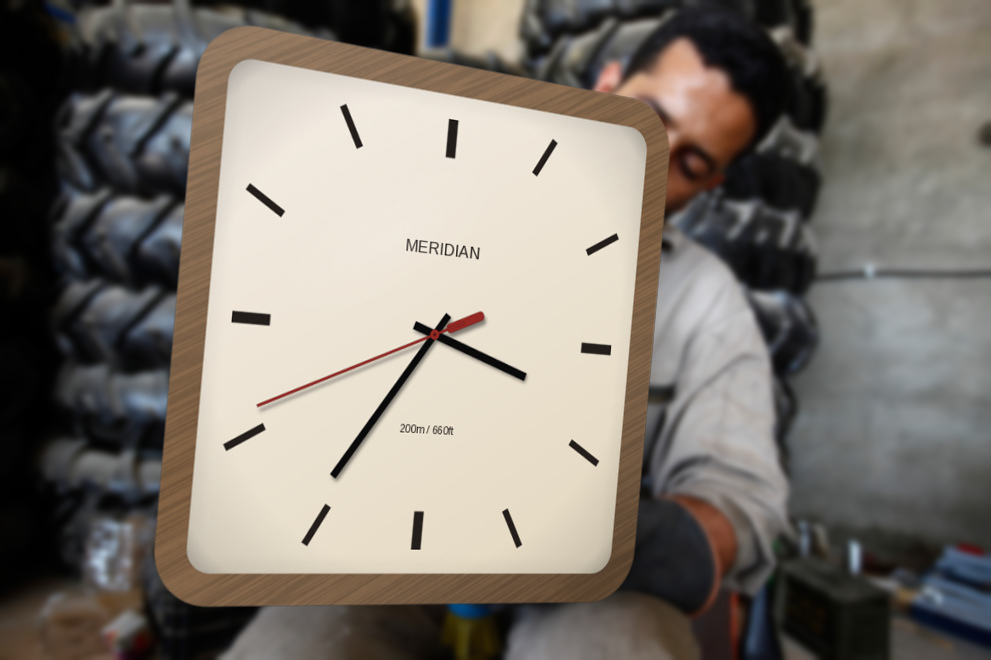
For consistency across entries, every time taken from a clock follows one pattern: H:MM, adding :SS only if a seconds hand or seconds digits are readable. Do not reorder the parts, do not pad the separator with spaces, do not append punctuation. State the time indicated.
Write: 3:35:41
